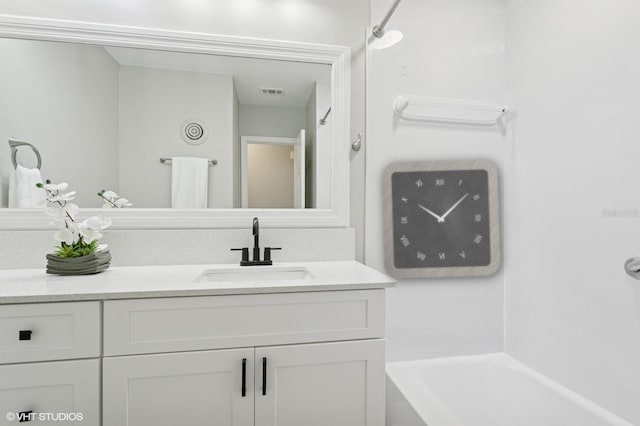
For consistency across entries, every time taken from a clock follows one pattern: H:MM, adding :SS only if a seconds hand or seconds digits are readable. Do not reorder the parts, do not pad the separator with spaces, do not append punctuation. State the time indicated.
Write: 10:08
